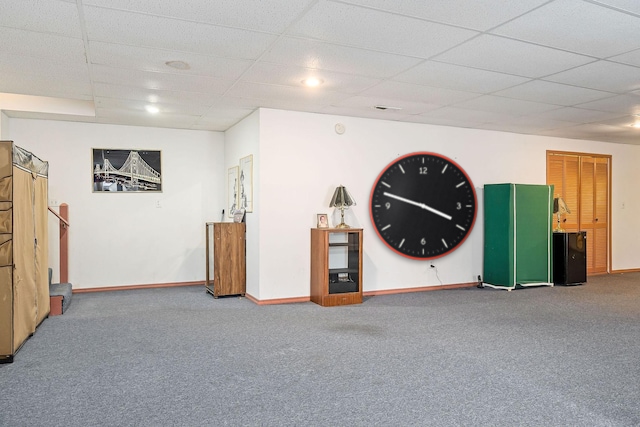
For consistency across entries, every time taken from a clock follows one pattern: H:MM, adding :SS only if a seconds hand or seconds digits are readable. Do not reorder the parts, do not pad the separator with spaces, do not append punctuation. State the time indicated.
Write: 3:48
